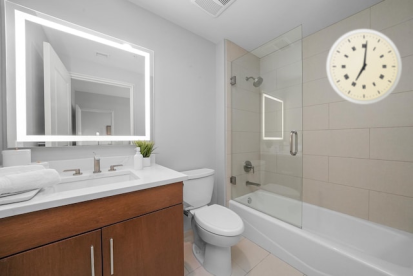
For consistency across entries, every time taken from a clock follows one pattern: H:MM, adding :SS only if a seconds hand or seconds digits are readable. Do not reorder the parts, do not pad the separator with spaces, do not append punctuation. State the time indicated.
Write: 7:01
